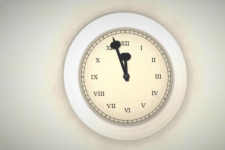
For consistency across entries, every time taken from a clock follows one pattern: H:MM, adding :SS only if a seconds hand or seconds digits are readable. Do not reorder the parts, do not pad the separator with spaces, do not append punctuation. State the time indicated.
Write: 11:57
